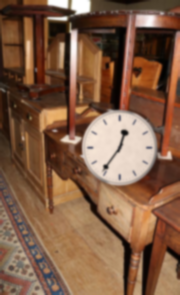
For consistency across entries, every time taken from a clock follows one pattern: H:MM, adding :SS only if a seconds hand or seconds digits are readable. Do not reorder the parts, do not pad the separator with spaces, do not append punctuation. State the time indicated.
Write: 12:36
